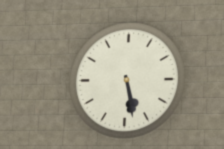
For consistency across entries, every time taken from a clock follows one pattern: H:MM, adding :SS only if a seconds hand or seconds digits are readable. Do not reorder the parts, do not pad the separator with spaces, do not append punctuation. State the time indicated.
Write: 5:28
